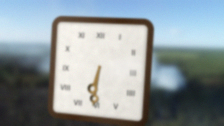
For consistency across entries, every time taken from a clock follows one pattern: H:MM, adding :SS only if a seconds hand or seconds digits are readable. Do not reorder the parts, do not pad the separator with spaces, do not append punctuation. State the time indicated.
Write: 6:31
